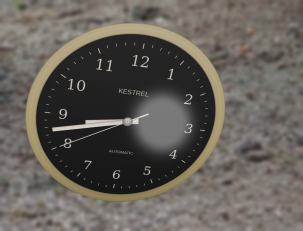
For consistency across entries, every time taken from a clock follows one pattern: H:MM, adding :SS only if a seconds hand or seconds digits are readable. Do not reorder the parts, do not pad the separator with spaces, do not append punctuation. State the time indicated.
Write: 8:42:40
